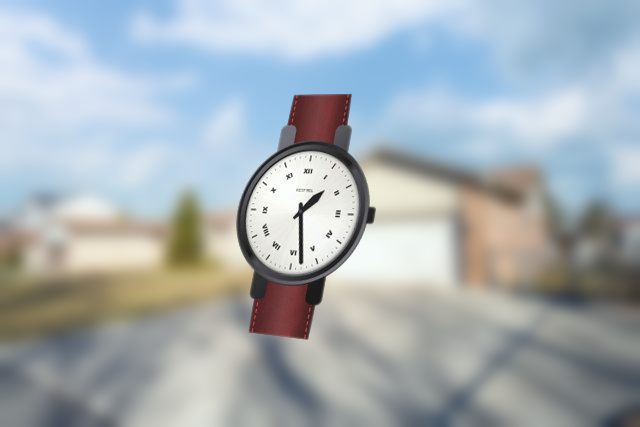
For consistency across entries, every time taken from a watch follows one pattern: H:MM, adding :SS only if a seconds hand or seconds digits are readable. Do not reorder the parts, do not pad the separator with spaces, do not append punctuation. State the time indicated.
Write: 1:28
